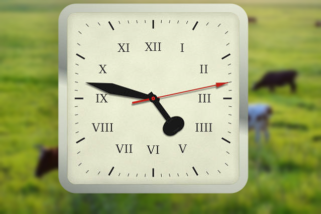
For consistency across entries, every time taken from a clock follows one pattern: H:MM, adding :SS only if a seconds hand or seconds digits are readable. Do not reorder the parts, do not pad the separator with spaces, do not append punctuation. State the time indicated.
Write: 4:47:13
